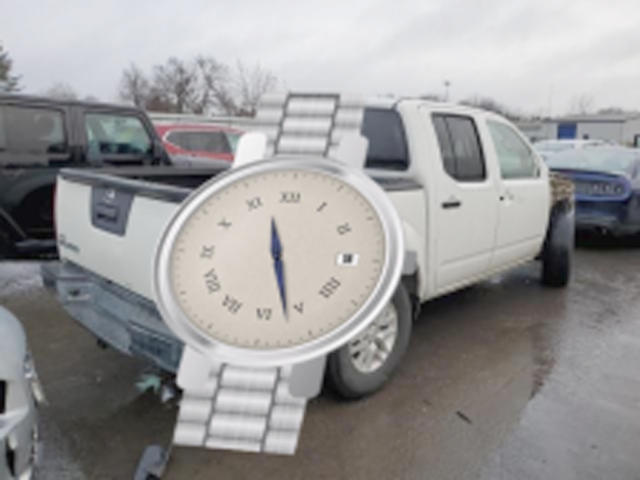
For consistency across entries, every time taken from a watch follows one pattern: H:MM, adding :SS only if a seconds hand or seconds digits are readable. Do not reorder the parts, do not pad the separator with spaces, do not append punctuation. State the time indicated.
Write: 11:27
